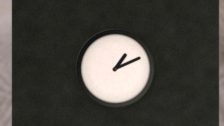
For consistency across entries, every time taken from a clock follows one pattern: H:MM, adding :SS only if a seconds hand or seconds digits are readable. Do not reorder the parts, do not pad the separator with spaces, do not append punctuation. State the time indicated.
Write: 1:11
